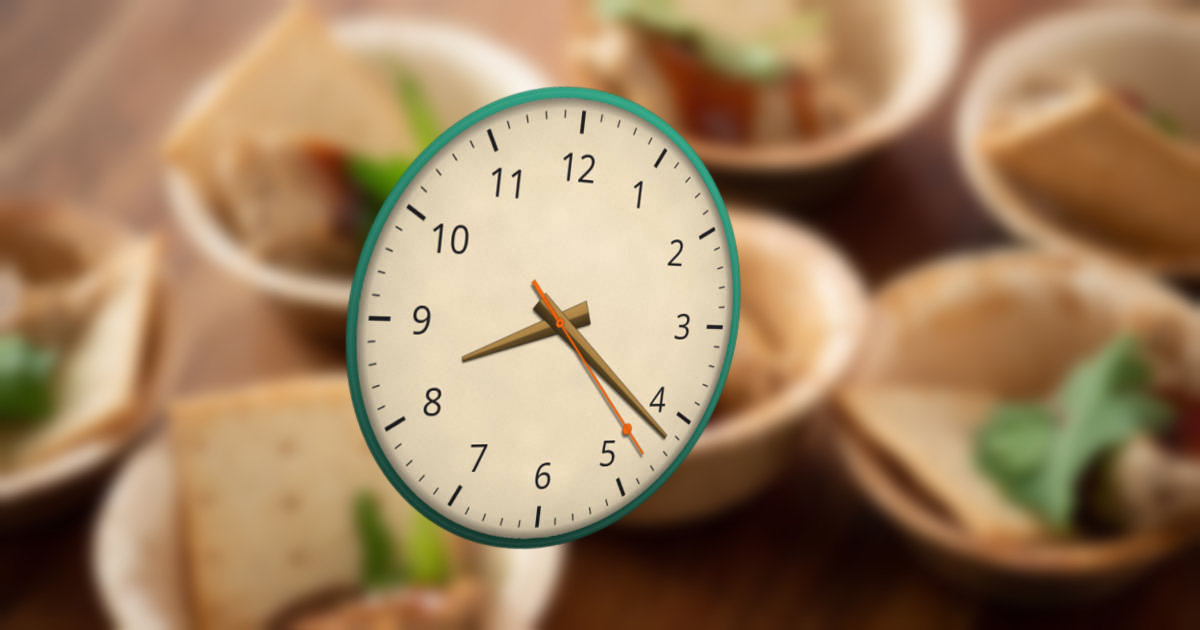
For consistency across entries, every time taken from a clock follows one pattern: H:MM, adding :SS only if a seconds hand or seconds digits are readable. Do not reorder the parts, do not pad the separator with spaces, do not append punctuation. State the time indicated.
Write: 8:21:23
